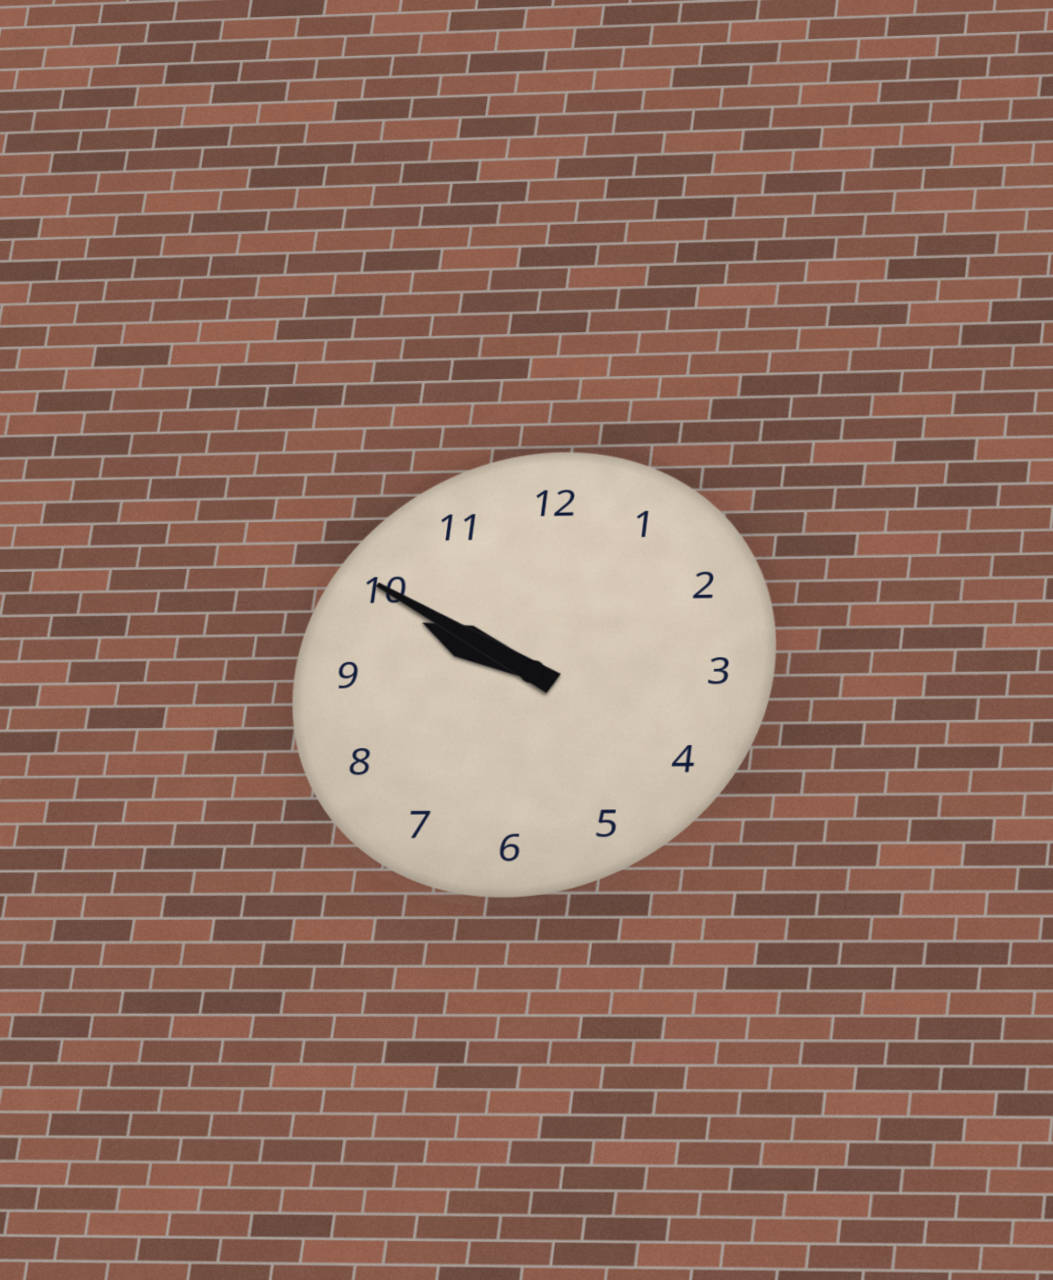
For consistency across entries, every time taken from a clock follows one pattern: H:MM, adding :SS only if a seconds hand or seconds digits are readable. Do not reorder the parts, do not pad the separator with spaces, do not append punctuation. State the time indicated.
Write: 9:50
